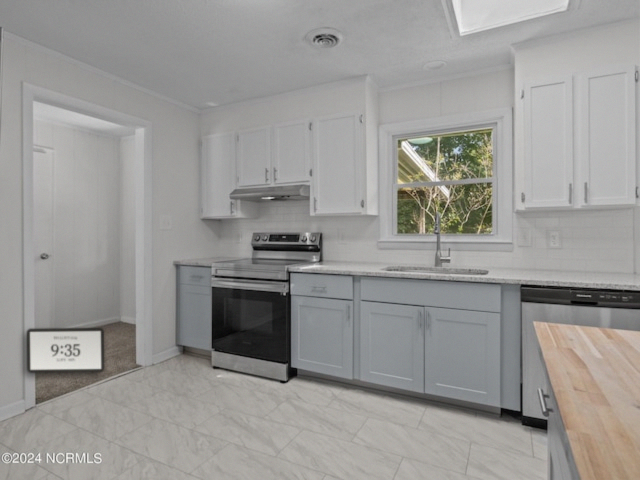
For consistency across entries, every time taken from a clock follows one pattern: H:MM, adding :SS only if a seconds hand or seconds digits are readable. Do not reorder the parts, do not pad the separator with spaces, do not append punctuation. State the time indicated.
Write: 9:35
